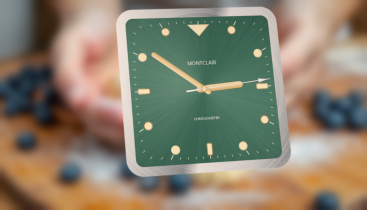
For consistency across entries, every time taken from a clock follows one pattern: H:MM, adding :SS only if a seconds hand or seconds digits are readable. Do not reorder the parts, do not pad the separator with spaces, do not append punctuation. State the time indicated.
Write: 2:51:14
